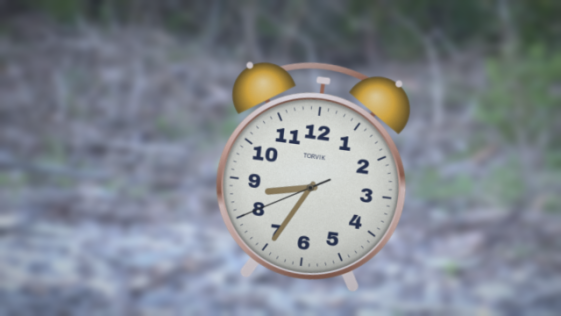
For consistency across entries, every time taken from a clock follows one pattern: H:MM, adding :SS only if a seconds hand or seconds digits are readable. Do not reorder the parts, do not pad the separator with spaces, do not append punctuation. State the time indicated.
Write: 8:34:40
